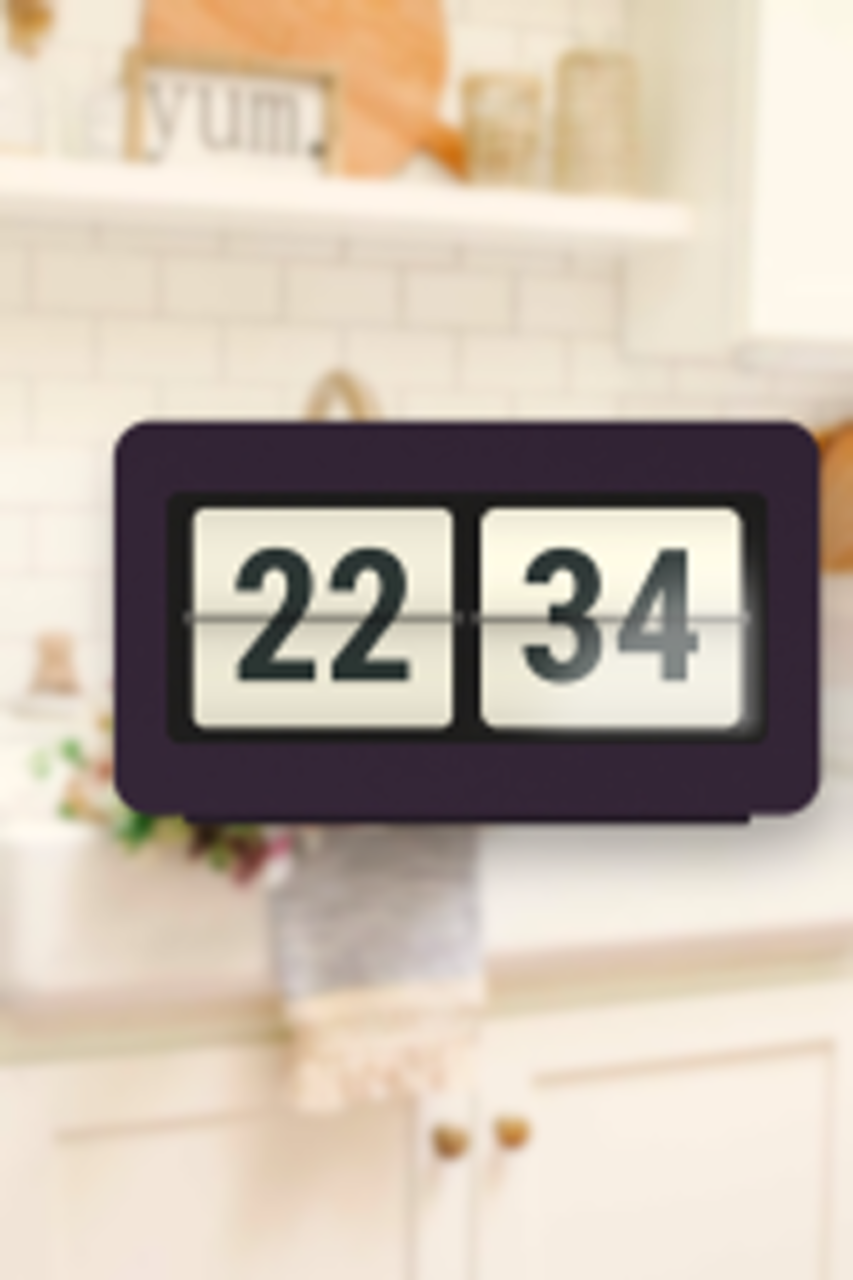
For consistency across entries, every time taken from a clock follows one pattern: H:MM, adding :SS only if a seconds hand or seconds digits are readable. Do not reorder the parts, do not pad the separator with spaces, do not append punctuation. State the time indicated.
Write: 22:34
